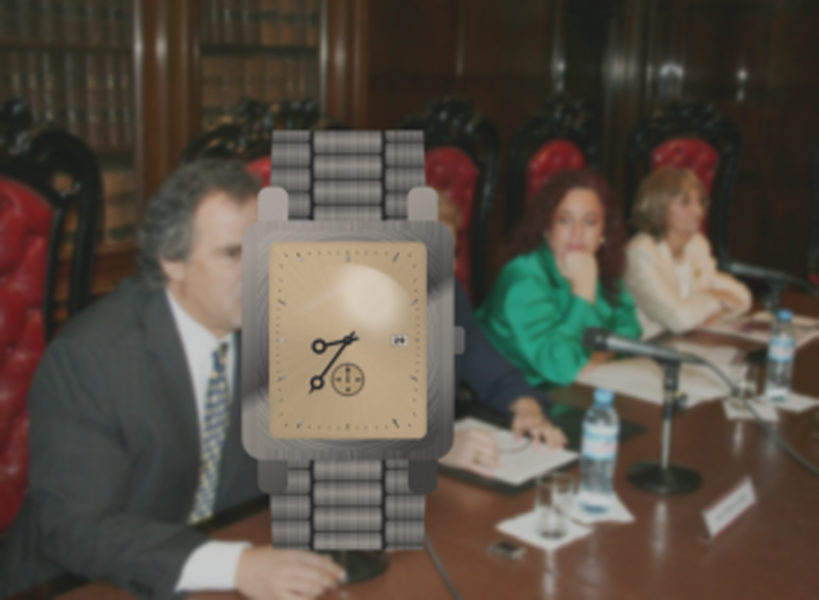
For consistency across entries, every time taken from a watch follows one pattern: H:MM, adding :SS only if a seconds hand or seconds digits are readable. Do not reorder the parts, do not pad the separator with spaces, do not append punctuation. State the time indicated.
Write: 8:36
